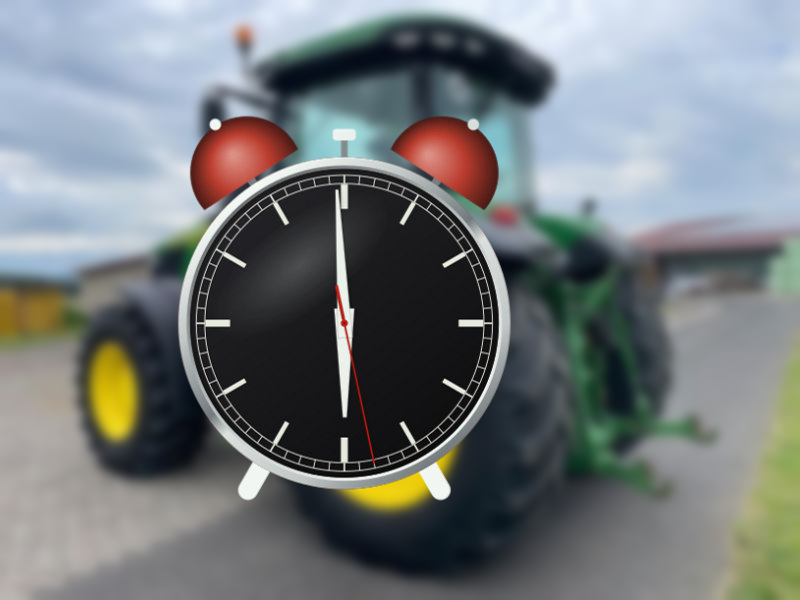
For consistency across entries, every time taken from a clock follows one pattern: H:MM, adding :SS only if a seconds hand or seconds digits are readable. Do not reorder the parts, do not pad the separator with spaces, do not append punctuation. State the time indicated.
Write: 5:59:28
